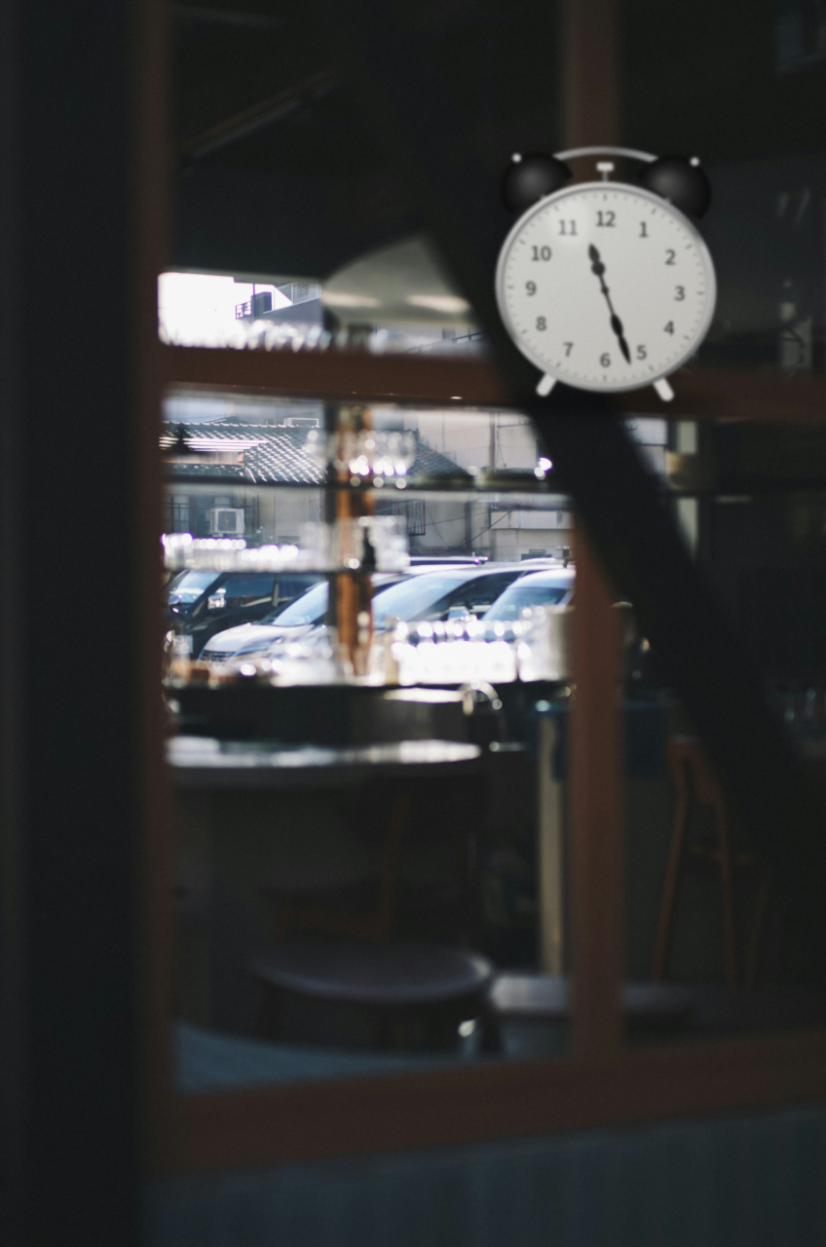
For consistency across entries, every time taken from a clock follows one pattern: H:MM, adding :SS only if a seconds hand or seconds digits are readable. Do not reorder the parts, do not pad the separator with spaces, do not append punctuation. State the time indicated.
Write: 11:27
